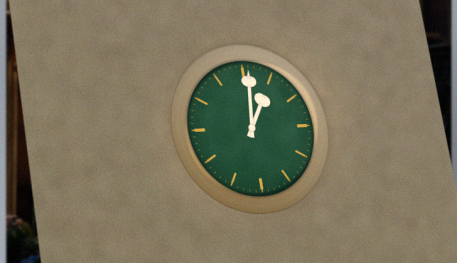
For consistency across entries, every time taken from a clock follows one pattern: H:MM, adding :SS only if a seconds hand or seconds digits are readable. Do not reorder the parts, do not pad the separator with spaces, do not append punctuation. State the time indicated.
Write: 1:01
